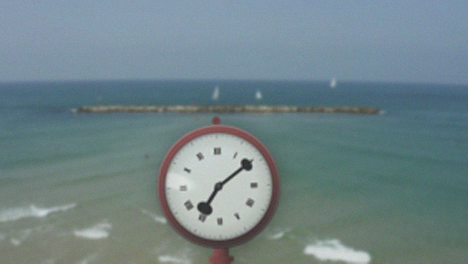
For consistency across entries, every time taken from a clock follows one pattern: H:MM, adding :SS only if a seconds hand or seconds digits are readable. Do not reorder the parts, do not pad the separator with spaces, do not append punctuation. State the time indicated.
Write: 7:09
